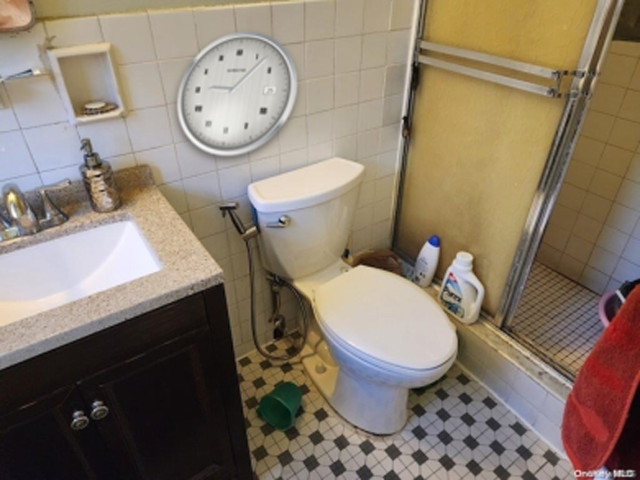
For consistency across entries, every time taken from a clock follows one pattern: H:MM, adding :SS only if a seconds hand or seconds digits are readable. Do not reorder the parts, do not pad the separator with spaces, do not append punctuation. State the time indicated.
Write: 9:07
